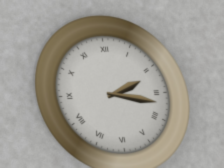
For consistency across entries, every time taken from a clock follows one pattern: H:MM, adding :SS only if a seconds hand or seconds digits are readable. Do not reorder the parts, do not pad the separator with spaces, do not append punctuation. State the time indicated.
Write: 2:17
